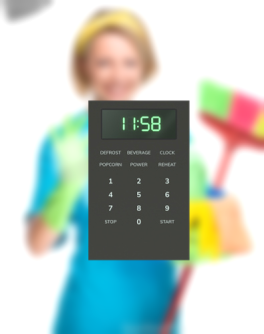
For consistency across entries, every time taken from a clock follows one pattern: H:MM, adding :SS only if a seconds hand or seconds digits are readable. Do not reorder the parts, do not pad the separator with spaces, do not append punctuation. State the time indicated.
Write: 11:58
